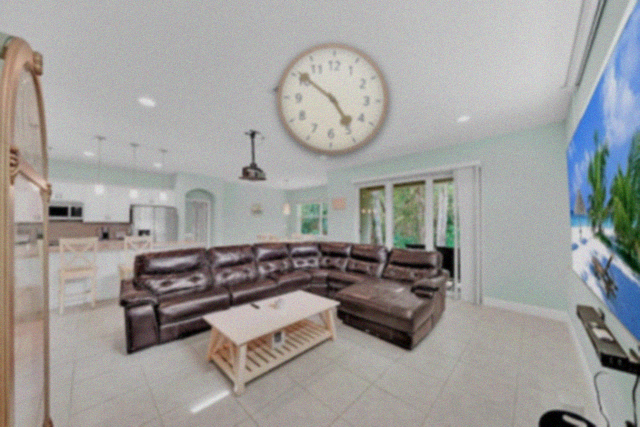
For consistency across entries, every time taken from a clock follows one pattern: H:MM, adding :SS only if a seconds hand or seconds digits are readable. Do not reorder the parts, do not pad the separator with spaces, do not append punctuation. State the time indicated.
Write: 4:51
